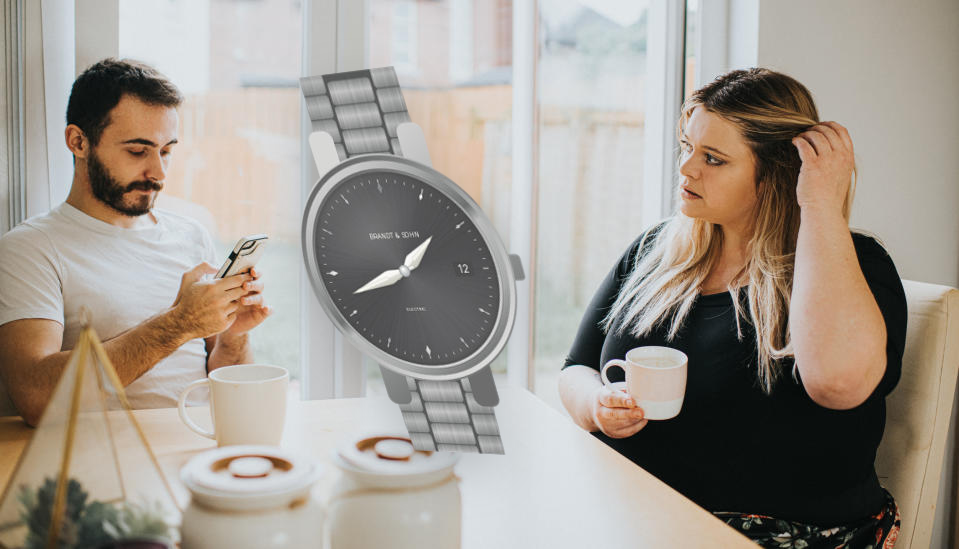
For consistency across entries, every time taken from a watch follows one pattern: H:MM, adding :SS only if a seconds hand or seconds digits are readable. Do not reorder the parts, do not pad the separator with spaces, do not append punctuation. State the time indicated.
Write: 1:42
